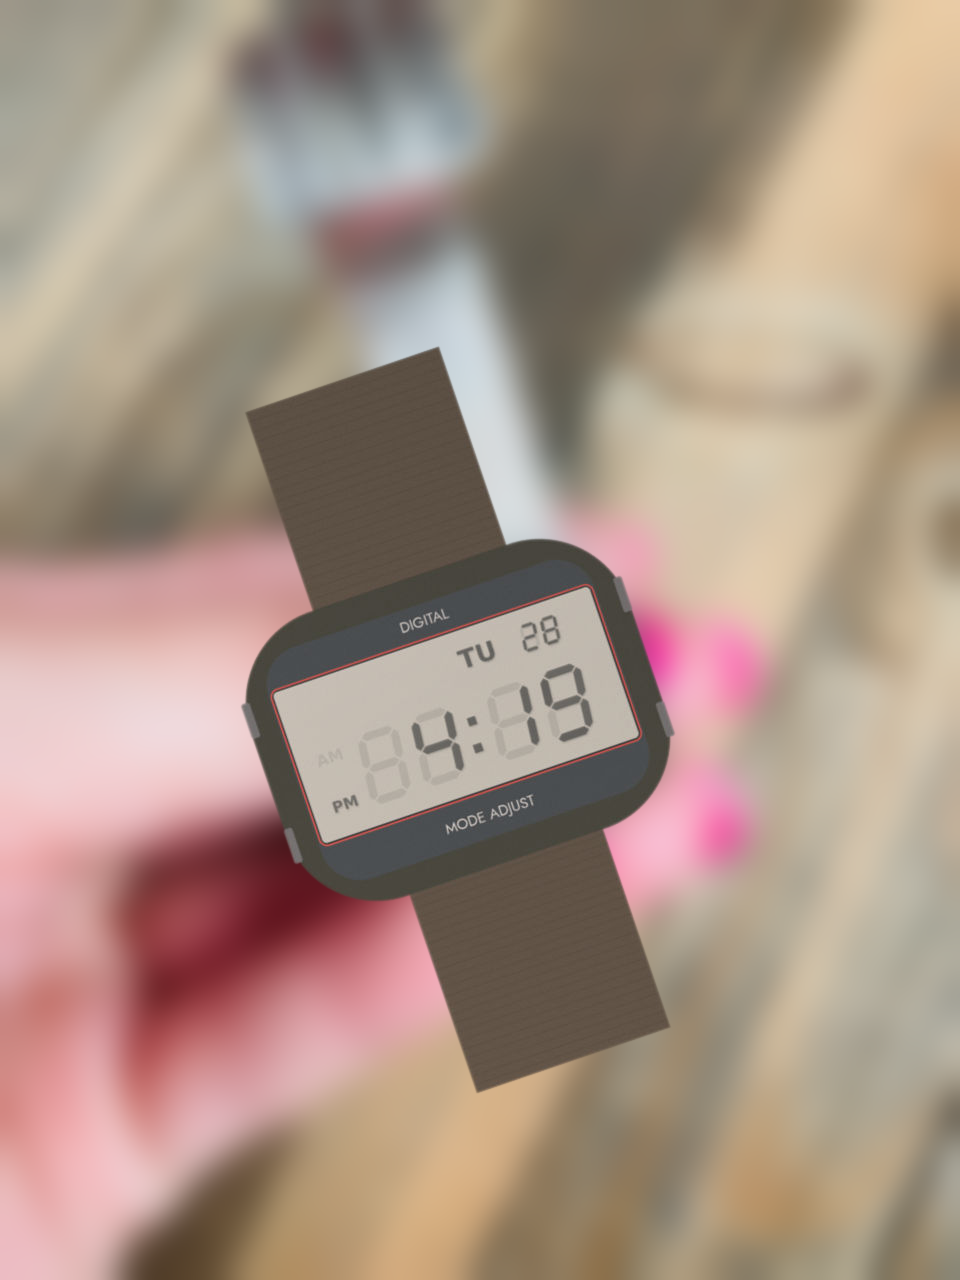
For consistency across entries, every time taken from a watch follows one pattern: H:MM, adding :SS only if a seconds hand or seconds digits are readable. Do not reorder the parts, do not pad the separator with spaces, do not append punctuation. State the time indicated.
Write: 4:19
